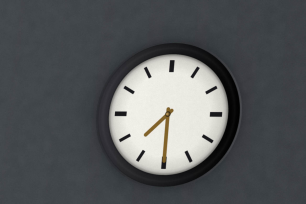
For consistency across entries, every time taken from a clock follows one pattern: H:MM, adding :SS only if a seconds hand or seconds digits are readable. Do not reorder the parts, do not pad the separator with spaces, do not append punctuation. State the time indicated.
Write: 7:30
